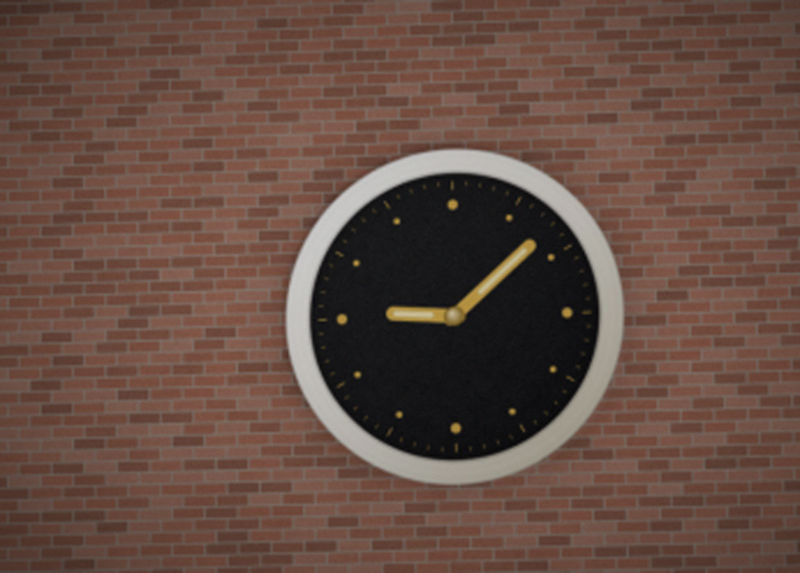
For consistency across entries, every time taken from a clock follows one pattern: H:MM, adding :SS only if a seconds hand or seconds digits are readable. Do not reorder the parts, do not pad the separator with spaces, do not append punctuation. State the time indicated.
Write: 9:08
